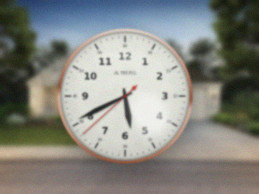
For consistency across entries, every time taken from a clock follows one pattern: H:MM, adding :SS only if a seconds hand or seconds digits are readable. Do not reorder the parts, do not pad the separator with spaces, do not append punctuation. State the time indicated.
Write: 5:40:38
